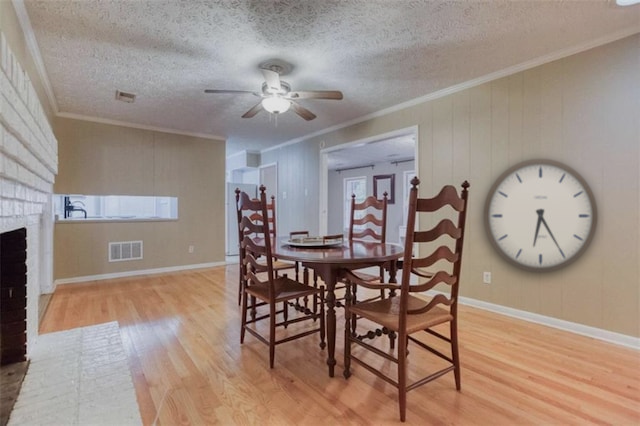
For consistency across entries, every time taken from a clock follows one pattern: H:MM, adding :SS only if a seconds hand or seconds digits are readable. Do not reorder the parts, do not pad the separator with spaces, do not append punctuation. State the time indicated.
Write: 6:25
